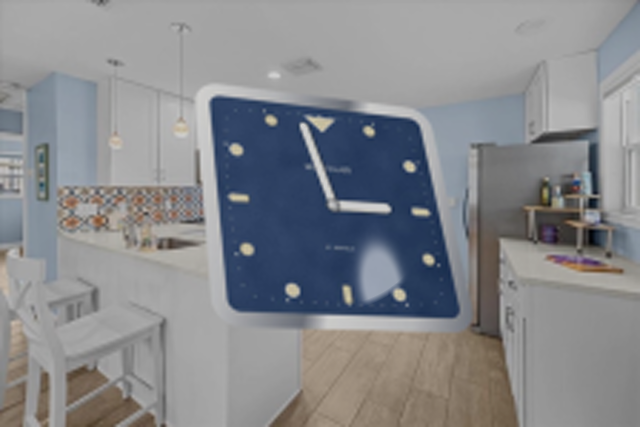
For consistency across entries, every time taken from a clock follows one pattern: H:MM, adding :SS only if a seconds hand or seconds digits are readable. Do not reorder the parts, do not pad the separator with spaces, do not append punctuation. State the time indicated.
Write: 2:58
